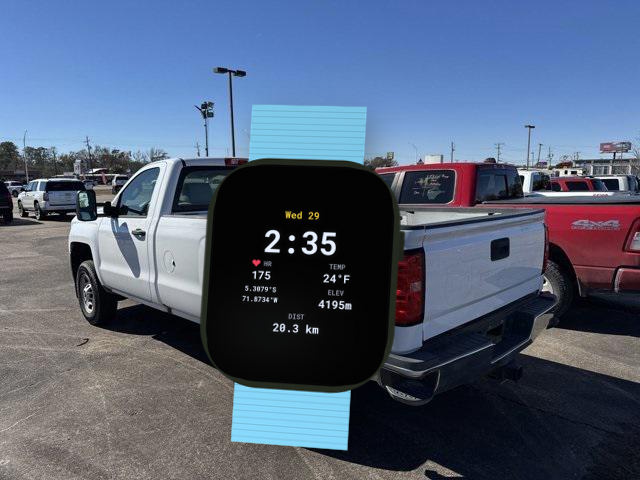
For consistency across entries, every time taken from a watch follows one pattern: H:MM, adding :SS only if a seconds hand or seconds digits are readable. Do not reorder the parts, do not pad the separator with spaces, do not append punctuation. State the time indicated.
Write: 2:35
